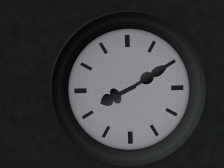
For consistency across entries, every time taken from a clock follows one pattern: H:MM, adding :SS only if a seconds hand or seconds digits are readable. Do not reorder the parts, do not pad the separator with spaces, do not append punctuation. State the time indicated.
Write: 8:10
